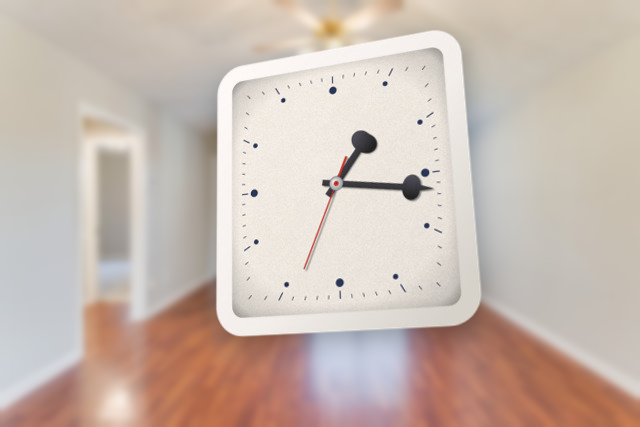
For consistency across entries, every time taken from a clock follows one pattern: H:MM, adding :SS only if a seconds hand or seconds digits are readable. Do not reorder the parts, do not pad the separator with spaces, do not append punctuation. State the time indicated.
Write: 1:16:34
